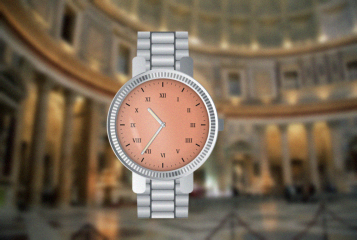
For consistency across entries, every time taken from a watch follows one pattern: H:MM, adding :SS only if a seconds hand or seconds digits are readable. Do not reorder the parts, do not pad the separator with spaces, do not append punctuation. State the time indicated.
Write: 10:36
